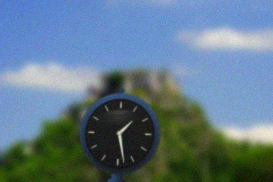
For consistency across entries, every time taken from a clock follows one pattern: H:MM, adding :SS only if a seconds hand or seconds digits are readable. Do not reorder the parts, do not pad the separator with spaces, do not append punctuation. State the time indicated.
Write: 1:28
